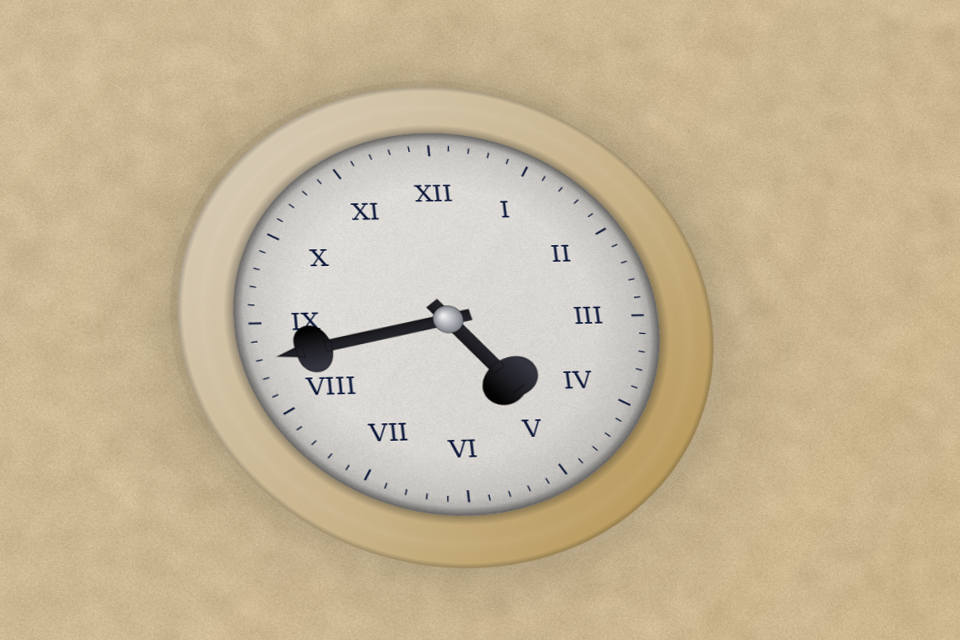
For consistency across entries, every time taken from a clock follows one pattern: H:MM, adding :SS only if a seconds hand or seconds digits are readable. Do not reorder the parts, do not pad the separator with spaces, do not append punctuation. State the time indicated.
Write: 4:43
